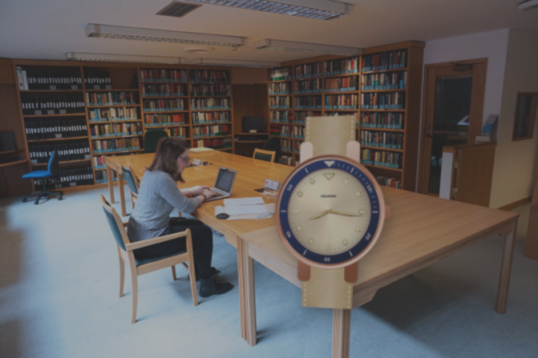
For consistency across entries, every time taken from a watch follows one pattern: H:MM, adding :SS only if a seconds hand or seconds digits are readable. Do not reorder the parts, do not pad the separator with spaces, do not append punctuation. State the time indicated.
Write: 8:16
